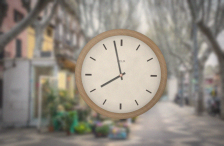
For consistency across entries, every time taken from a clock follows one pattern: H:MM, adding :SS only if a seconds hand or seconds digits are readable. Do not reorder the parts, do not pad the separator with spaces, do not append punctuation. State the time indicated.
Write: 7:58
